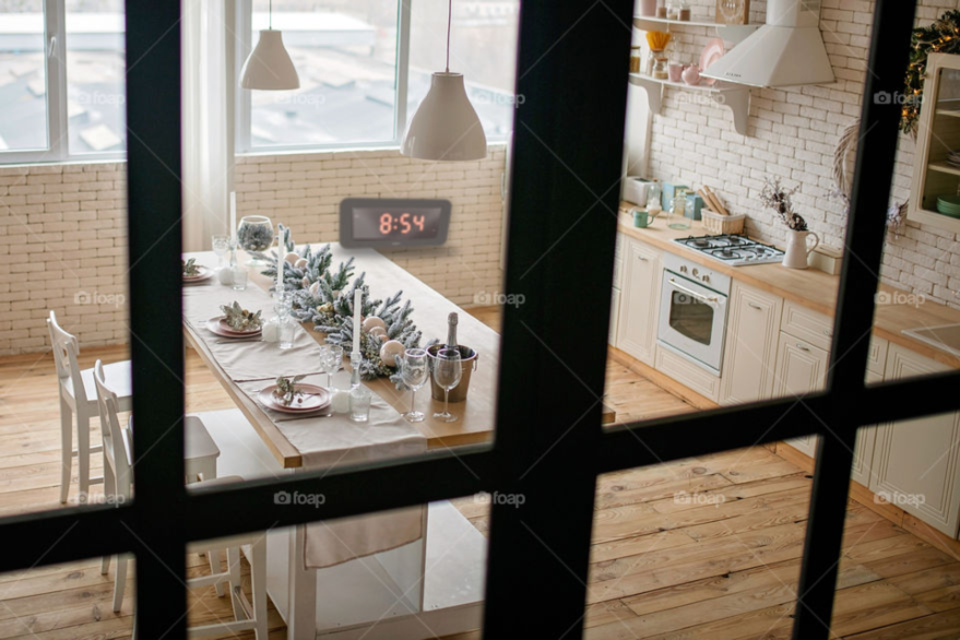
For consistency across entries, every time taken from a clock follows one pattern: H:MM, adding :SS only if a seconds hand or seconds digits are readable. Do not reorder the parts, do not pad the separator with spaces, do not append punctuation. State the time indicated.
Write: 8:54
